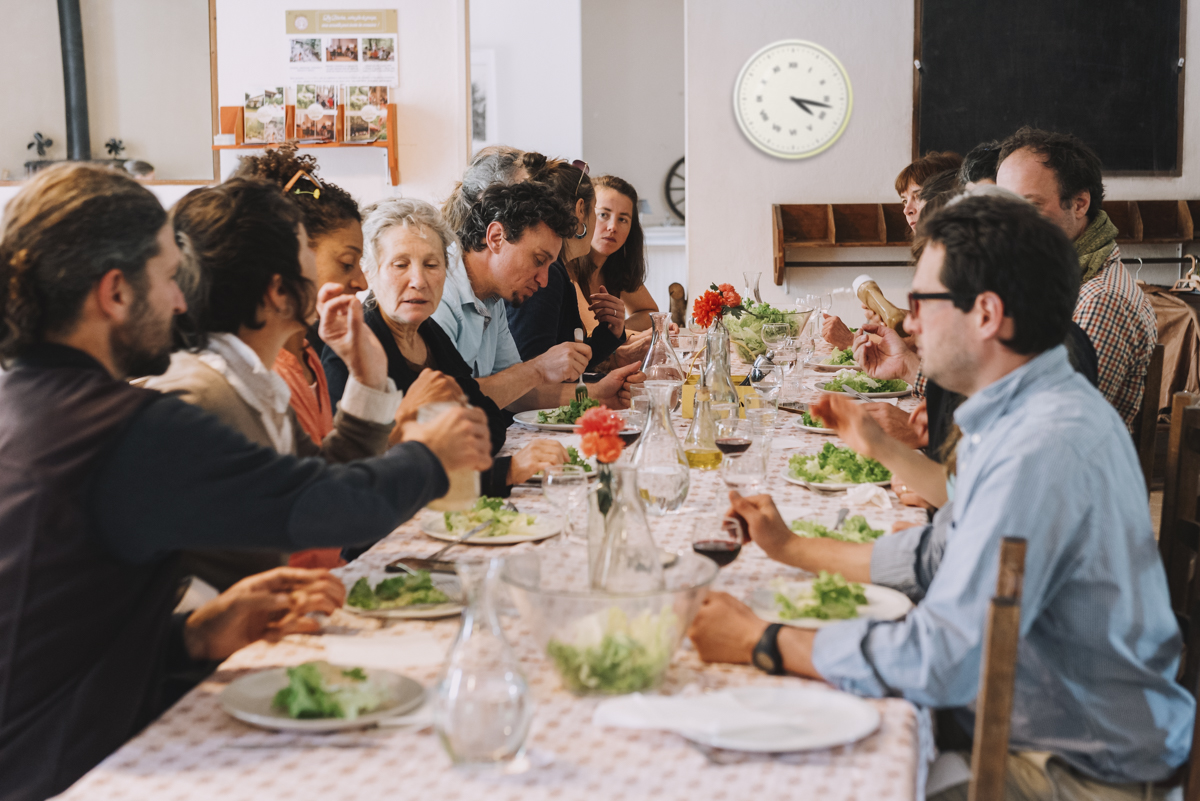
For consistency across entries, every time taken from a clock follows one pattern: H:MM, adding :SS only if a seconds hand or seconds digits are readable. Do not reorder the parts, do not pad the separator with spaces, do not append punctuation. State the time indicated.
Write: 4:17
